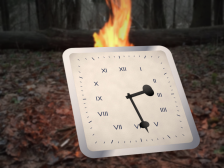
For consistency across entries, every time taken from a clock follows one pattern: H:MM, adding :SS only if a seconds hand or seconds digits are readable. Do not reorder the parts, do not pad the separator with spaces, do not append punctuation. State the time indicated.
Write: 2:28
